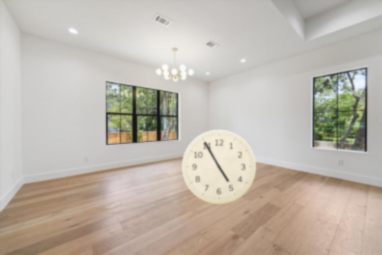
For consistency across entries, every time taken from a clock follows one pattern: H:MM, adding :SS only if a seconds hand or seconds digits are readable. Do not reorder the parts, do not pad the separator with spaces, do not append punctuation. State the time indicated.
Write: 4:55
